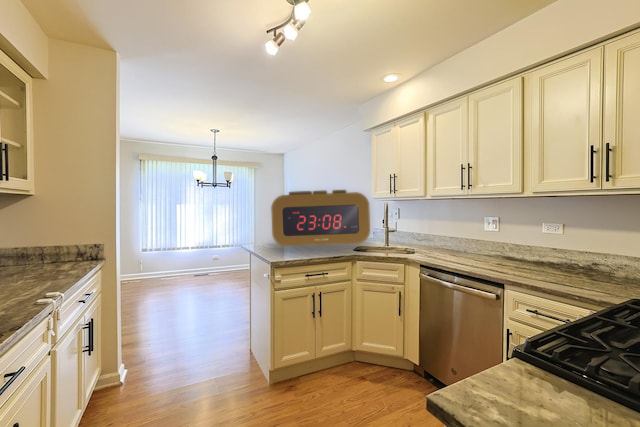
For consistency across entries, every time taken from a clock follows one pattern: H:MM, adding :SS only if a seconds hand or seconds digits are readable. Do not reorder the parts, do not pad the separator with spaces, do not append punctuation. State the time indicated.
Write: 23:08
